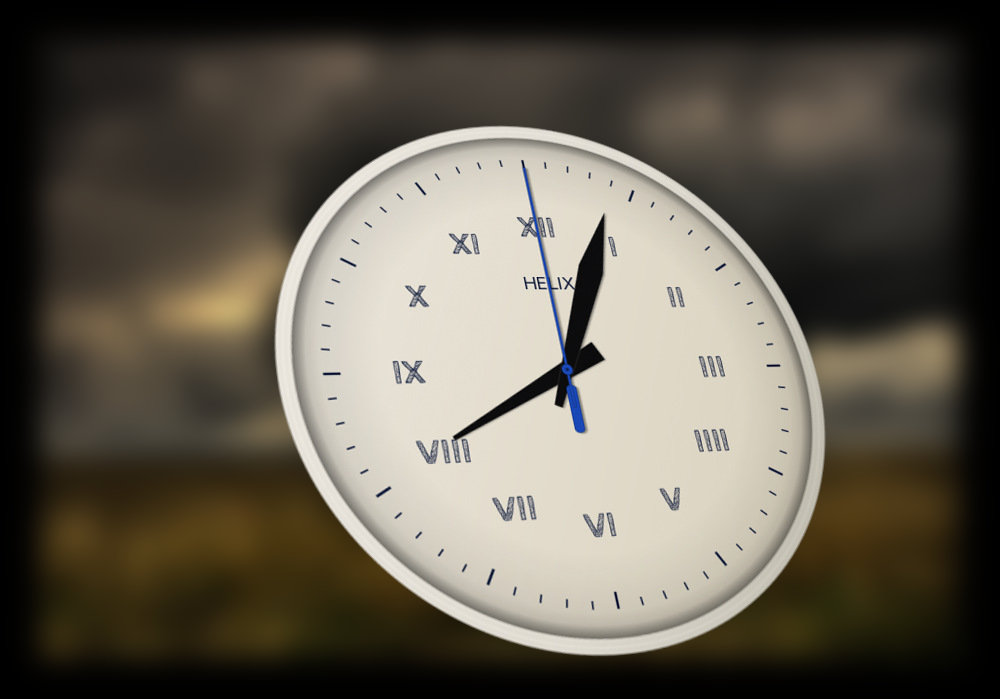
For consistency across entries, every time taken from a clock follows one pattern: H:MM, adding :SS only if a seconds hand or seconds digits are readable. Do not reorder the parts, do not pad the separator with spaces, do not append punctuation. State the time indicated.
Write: 8:04:00
